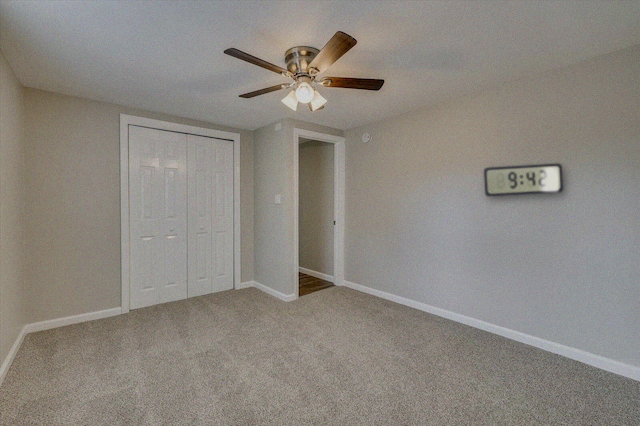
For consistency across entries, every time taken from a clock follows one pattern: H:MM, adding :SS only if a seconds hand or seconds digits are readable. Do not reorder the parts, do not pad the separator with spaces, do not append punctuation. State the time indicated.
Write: 9:42
